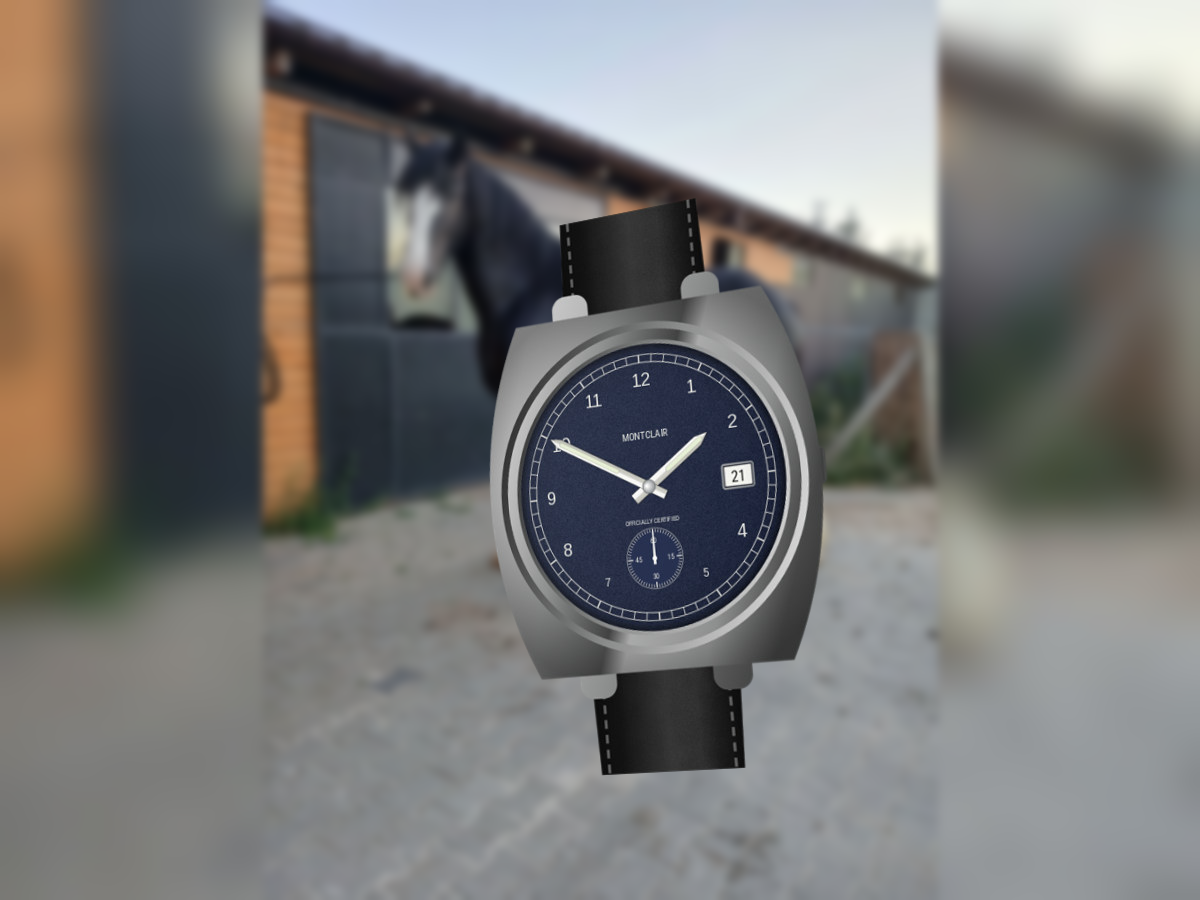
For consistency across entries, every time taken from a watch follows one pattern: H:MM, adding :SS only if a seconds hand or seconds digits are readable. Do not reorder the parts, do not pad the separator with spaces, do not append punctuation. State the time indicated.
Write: 1:50
